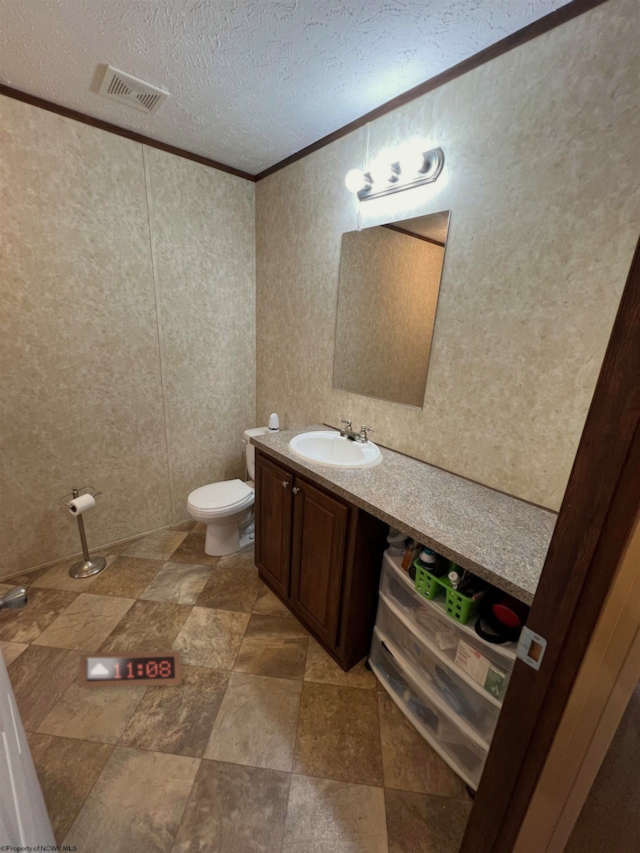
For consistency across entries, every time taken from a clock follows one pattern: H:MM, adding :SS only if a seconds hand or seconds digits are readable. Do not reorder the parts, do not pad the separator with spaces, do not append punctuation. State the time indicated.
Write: 11:08
